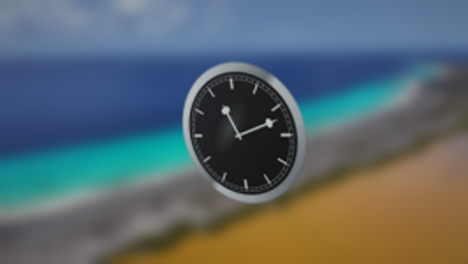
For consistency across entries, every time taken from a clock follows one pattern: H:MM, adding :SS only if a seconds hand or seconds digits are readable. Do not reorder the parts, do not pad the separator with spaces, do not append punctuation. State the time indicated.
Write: 11:12
